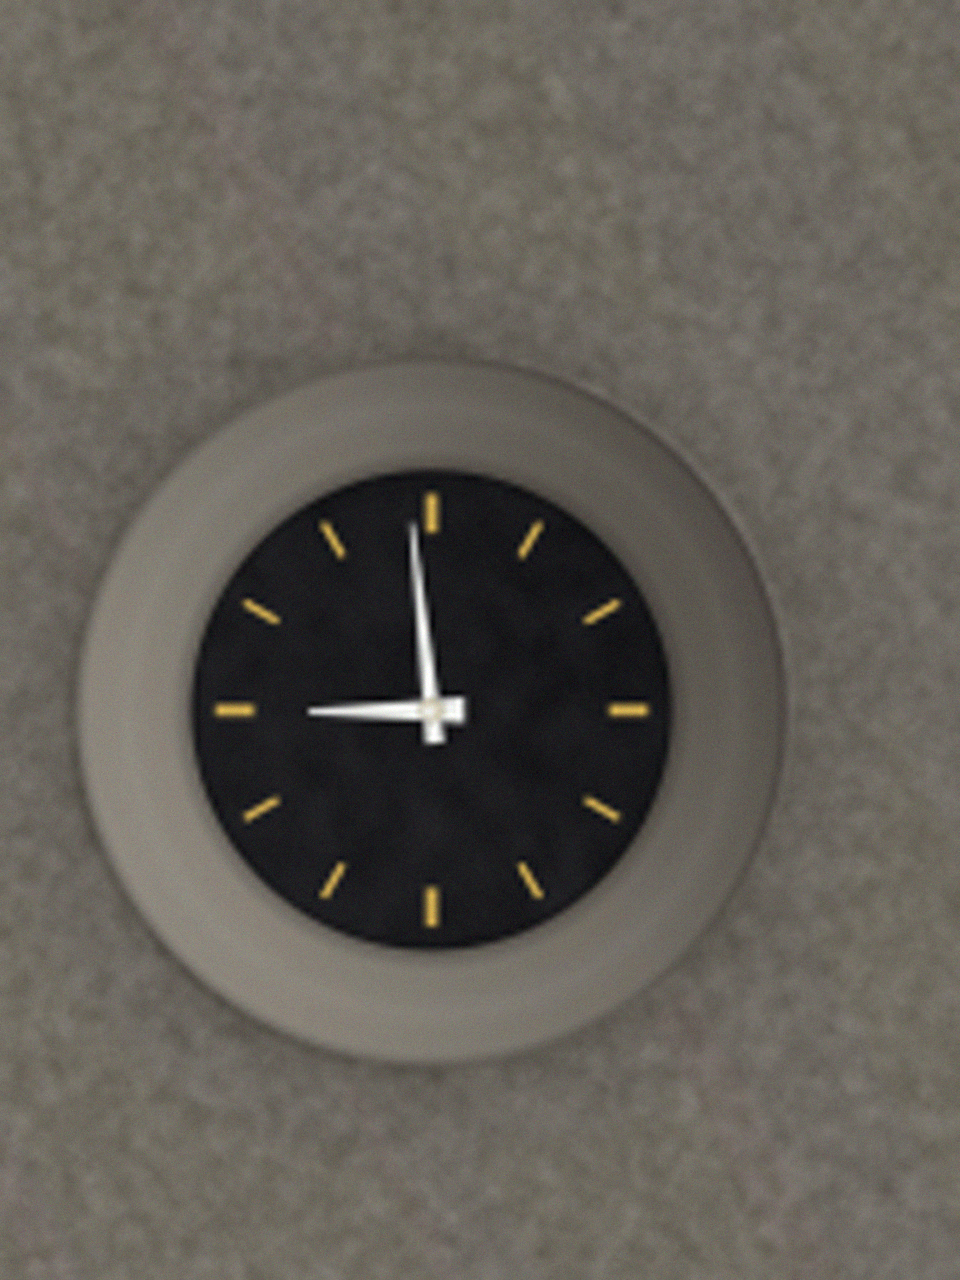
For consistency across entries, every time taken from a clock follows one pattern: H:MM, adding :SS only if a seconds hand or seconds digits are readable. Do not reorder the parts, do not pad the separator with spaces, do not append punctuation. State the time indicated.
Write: 8:59
